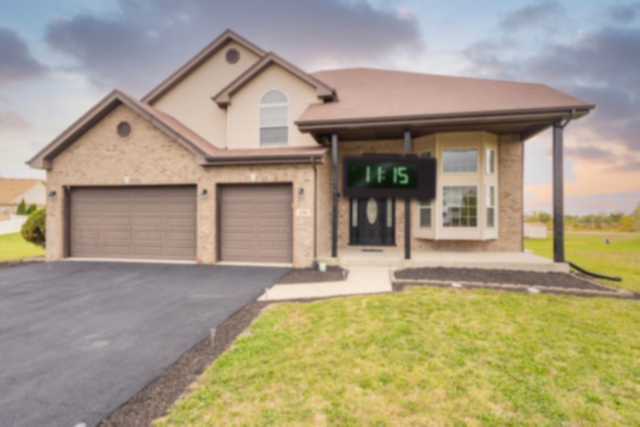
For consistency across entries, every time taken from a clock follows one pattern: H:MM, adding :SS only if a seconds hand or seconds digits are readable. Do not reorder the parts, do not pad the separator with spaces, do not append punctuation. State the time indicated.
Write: 11:15
